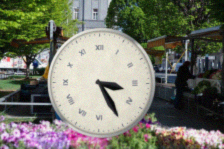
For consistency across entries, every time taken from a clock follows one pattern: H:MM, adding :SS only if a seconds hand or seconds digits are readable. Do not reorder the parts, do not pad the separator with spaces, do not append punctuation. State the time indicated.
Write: 3:25
